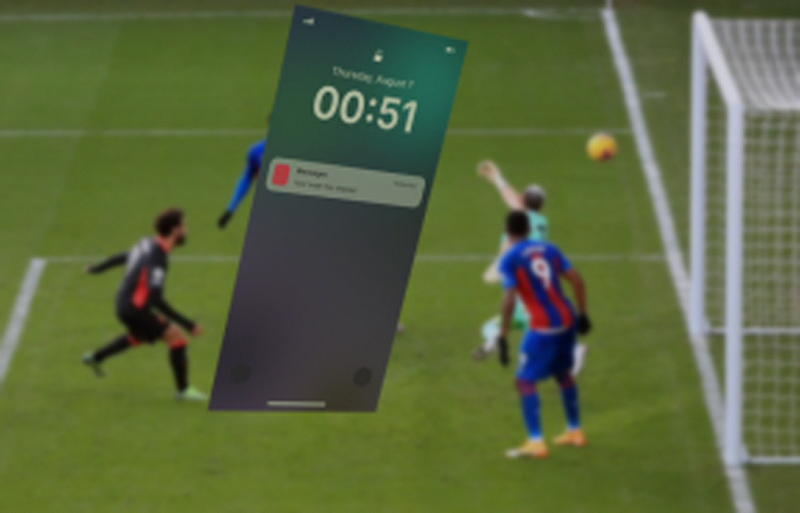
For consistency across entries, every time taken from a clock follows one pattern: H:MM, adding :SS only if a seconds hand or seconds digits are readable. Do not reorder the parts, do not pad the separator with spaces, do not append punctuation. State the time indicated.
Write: 0:51
